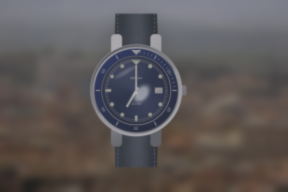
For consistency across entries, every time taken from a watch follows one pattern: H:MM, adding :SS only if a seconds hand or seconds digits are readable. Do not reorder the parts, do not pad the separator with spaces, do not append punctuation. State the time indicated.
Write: 7:00
